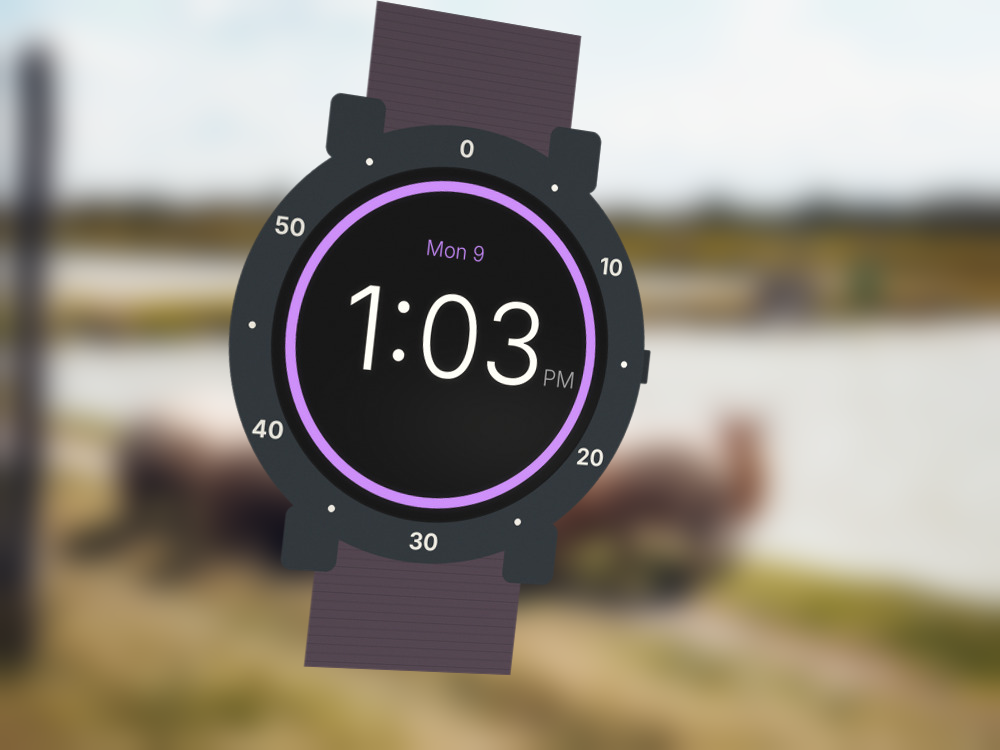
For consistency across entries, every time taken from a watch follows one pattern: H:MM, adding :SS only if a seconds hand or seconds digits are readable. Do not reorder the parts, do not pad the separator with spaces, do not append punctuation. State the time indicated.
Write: 1:03
